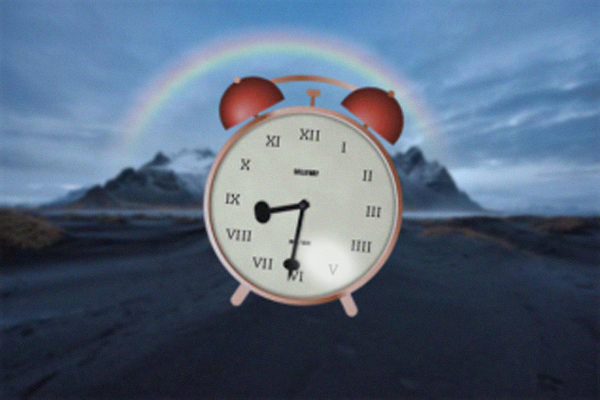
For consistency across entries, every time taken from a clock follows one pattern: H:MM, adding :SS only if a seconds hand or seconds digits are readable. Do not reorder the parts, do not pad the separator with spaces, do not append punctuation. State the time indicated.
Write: 8:31
